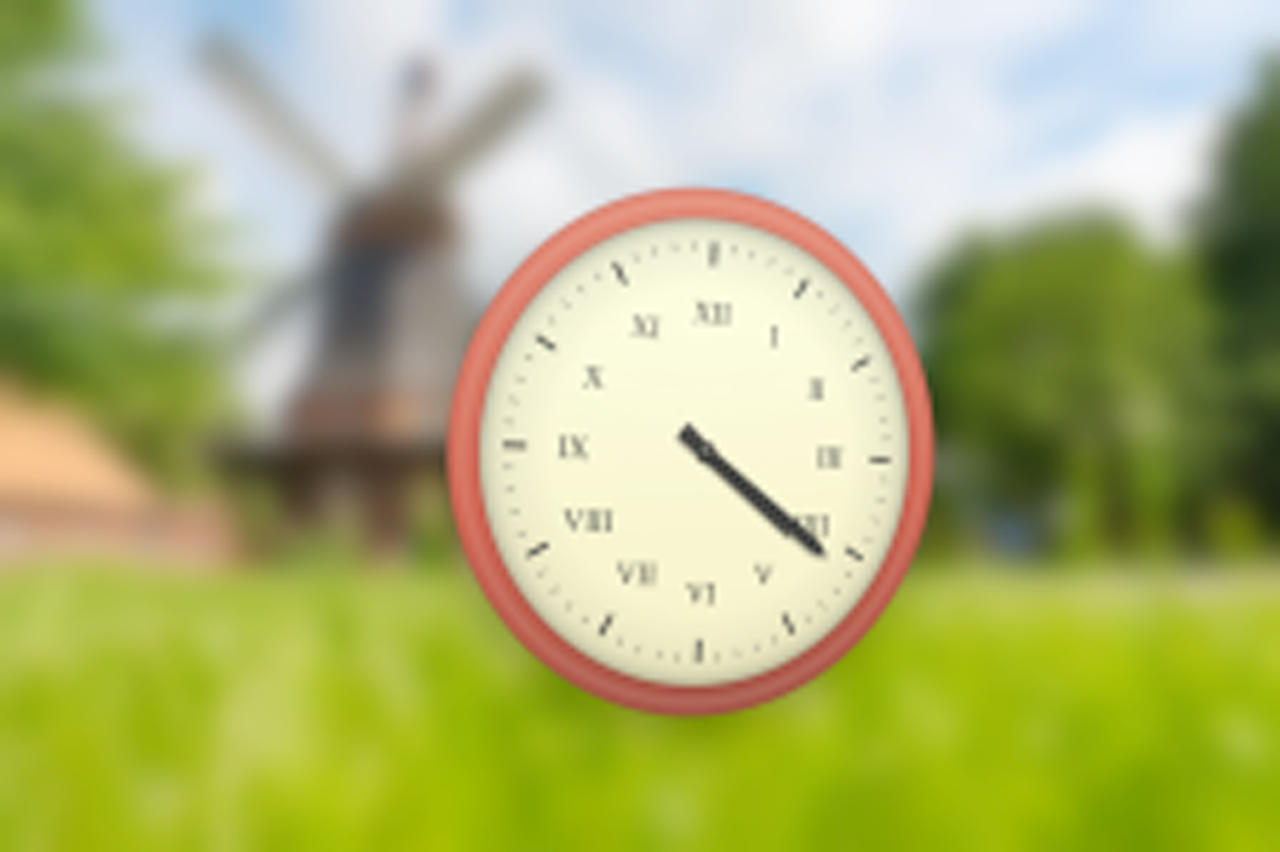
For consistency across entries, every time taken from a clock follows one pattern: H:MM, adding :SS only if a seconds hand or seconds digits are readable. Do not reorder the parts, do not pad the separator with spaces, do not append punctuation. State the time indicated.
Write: 4:21
